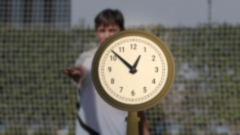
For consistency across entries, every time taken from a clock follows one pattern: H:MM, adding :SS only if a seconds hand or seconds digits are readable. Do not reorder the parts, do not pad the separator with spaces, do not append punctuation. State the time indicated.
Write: 12:52
